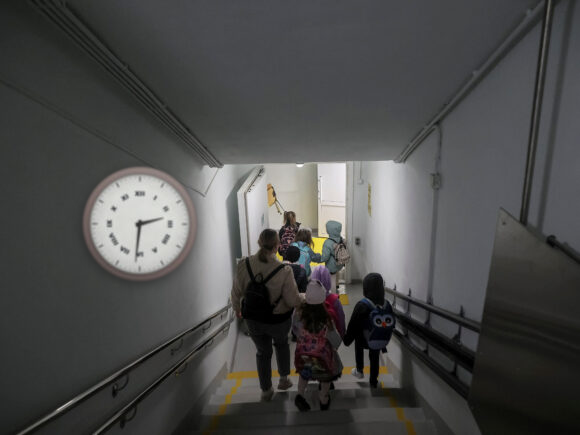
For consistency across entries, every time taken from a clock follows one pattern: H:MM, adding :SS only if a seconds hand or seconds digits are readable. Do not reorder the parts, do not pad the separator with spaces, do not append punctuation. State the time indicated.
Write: 2:31
